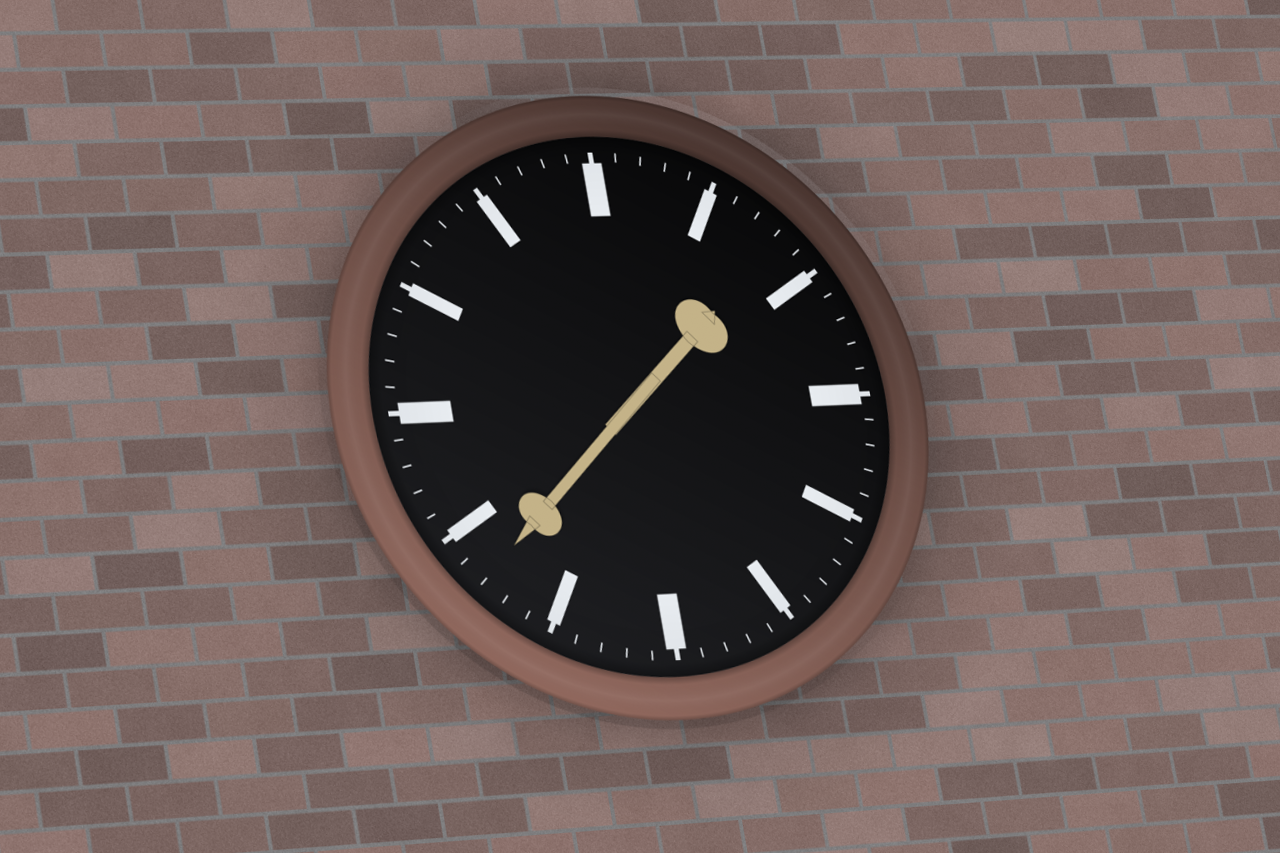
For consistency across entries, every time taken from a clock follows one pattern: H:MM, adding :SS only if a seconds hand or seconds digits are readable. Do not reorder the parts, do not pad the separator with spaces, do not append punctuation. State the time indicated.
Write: 1:38
